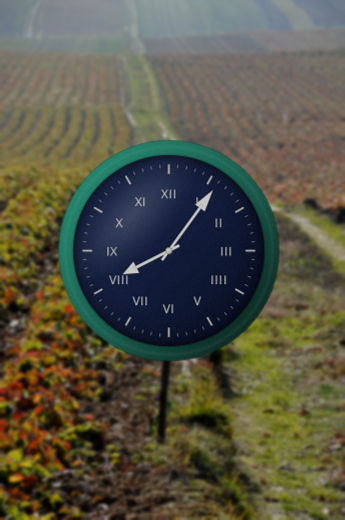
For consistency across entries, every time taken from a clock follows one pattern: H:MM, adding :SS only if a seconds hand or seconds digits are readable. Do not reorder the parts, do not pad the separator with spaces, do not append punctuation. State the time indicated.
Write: 8:06
